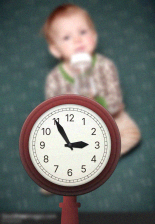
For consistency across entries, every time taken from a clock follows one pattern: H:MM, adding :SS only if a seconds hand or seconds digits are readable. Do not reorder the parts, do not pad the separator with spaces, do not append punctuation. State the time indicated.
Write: 2:55
